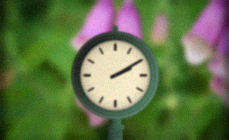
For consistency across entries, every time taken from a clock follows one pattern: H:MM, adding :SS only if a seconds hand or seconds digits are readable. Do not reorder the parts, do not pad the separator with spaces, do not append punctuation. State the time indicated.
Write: 2:10
